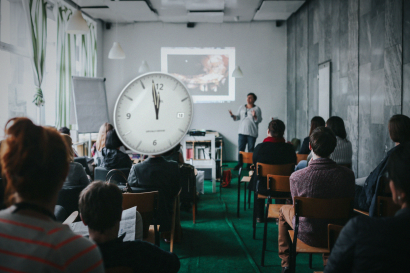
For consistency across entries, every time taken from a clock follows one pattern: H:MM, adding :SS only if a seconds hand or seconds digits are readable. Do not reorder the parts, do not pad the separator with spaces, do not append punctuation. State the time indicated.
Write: 11:58
